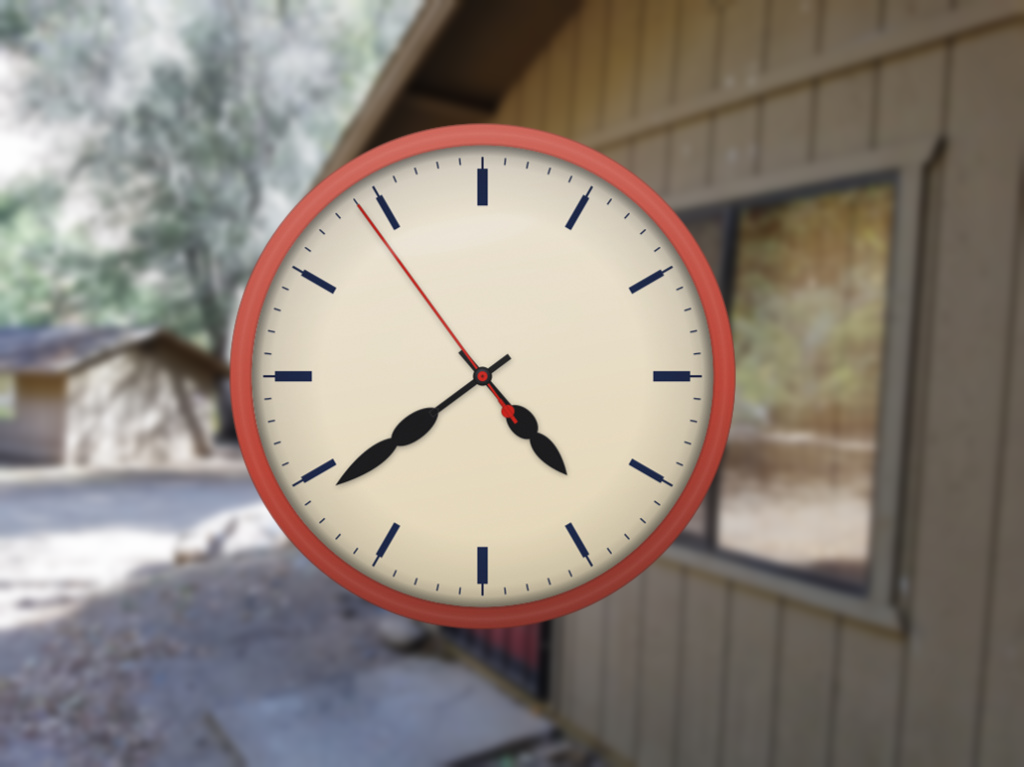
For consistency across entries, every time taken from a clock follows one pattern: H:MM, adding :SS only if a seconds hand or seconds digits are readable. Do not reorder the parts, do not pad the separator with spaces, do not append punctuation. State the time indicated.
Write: 4:38:54
